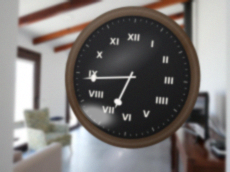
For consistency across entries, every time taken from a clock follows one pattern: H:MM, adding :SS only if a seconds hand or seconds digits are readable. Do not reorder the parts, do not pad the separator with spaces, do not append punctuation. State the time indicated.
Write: 6:44
